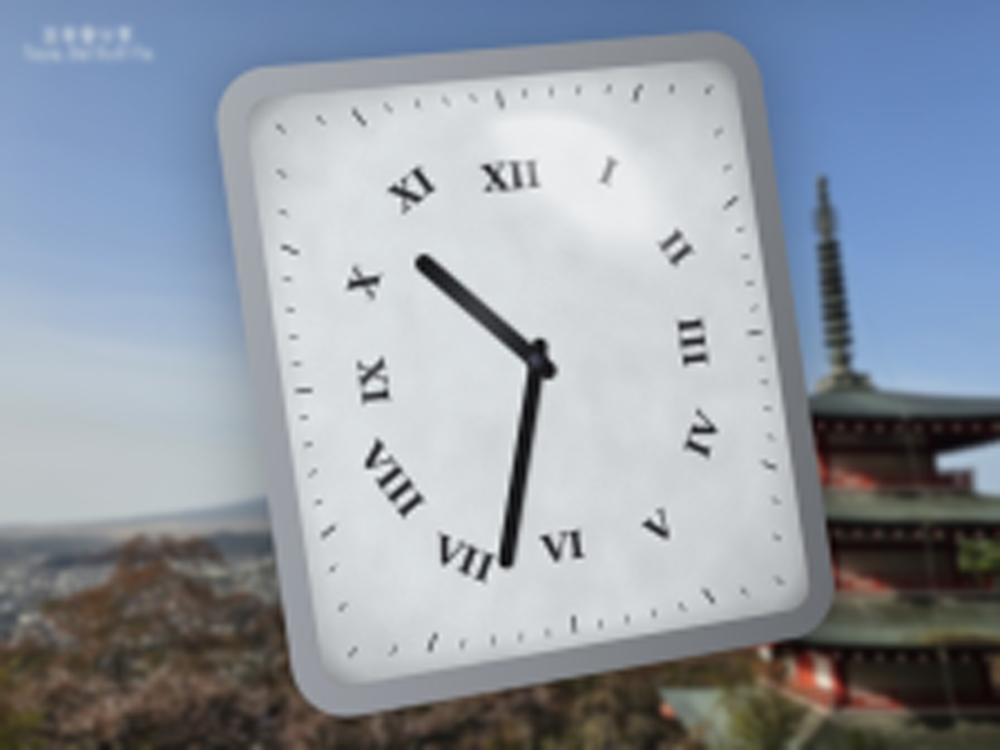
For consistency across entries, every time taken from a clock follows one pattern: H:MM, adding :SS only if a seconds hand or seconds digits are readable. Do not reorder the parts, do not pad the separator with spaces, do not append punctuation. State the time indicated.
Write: 10:33
